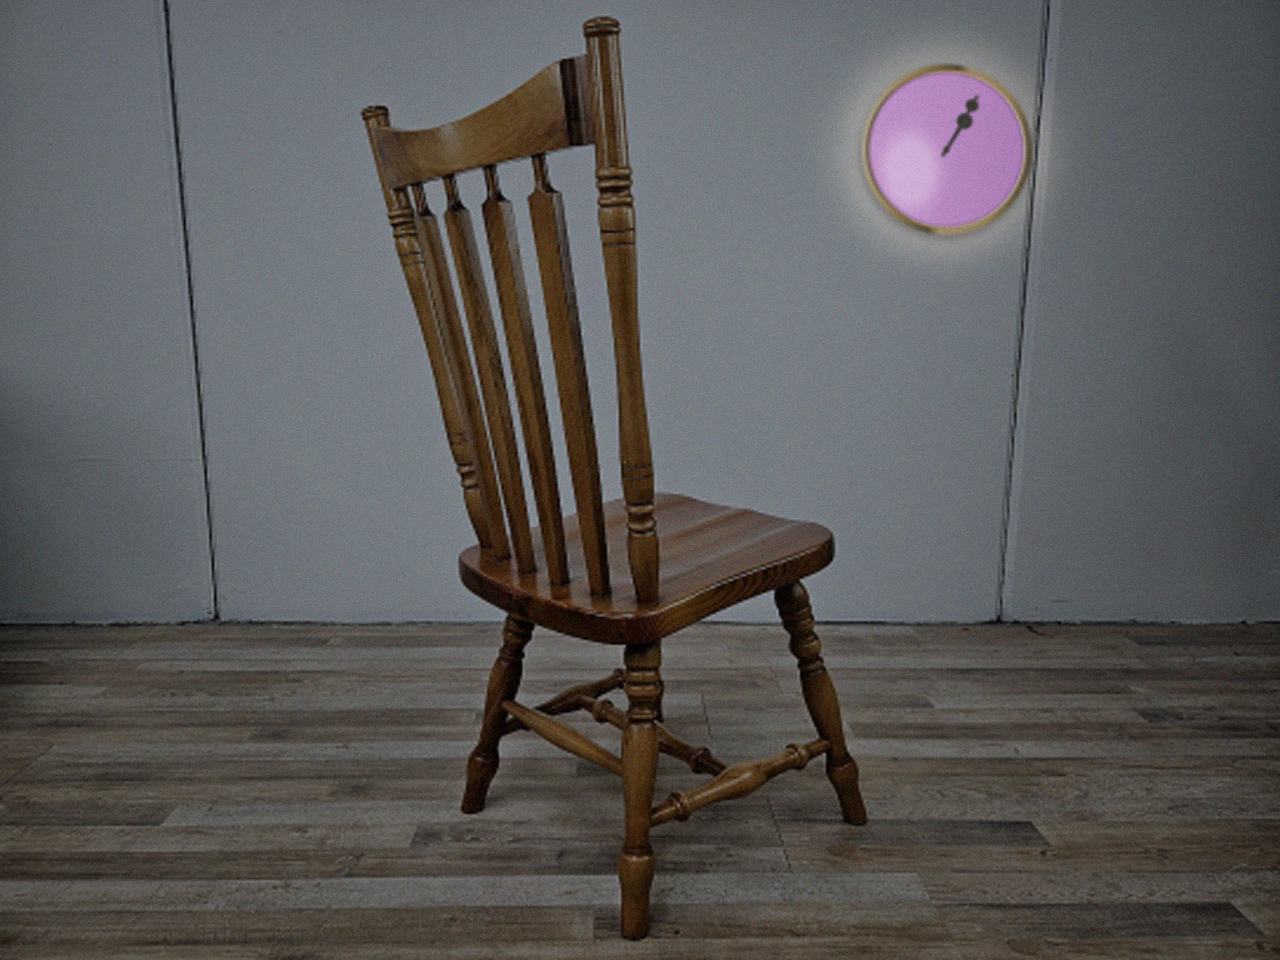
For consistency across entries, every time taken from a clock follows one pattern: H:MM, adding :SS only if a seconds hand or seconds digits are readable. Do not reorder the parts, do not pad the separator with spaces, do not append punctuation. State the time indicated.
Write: 1:05
